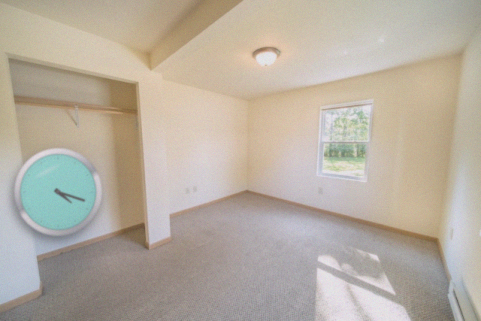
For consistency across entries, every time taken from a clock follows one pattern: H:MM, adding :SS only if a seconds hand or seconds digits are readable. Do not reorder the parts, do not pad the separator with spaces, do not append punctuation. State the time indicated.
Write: 4:18
